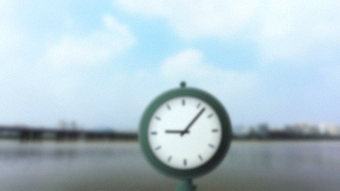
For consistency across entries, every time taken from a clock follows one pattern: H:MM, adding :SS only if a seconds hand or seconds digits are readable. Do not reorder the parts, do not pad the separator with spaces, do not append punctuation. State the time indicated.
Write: 9:07
